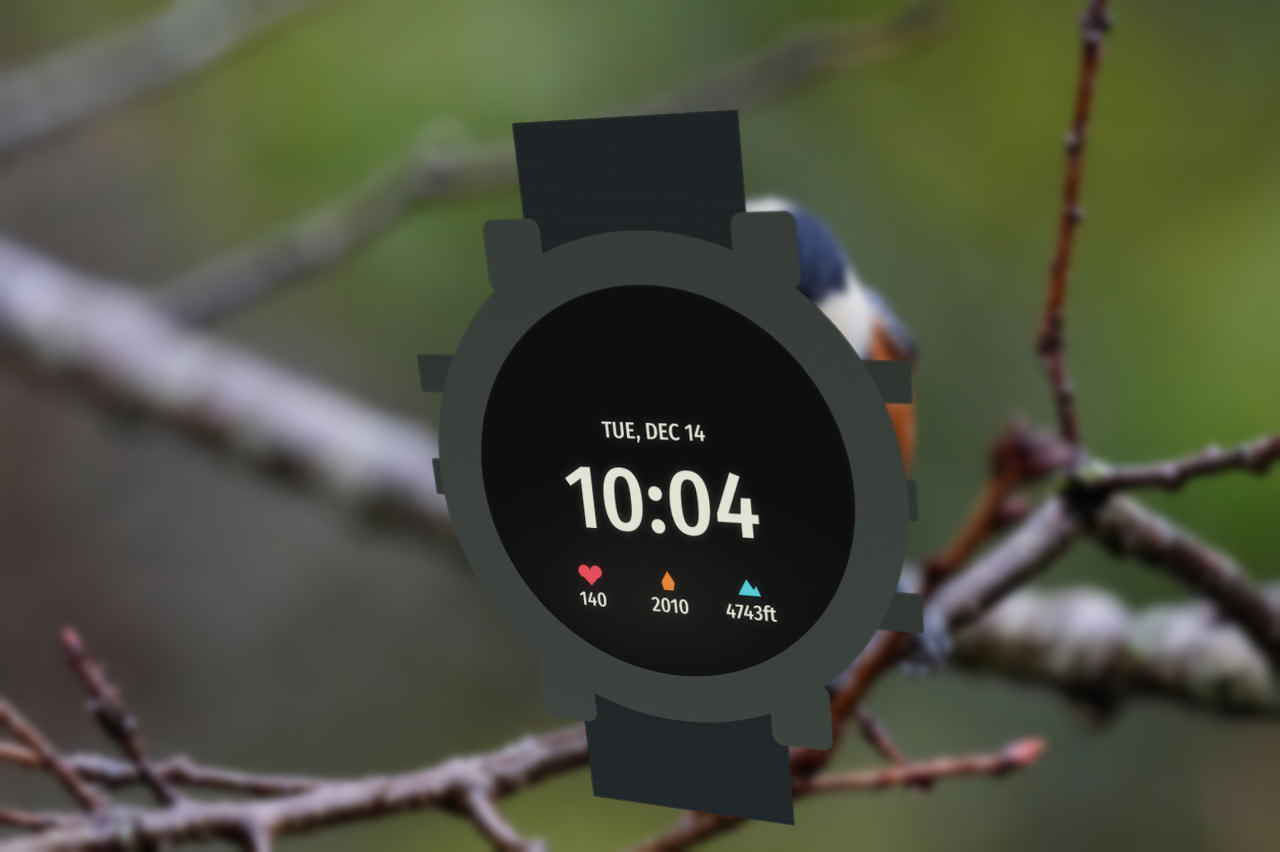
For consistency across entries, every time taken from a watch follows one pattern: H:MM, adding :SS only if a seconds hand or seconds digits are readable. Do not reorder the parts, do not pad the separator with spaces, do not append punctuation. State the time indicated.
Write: 10:04
